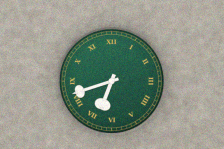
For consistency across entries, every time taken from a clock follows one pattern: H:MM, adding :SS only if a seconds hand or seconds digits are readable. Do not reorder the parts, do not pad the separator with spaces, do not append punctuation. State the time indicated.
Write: 6:42
